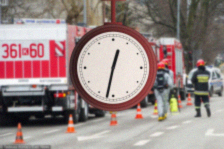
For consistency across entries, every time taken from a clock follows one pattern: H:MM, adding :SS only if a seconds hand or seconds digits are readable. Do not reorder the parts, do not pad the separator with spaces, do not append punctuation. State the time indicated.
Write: 12:32
